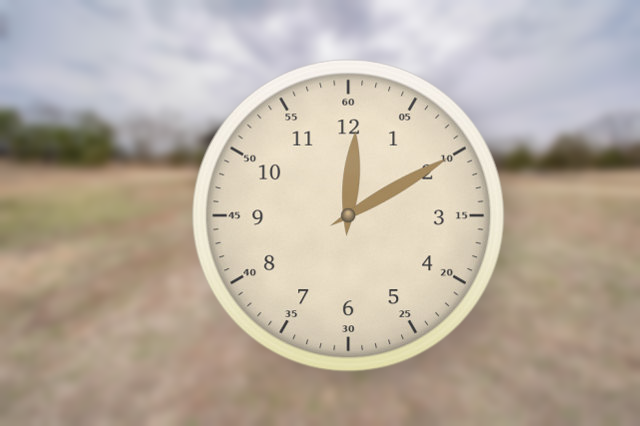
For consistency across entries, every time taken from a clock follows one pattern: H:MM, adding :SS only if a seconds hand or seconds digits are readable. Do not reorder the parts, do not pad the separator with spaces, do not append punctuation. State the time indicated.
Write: 12:10
